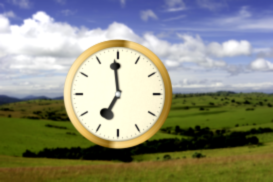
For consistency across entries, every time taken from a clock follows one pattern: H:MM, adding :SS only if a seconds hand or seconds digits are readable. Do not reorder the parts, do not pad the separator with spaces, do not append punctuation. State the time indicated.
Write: 6:59
